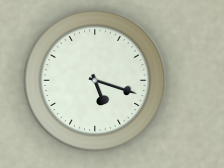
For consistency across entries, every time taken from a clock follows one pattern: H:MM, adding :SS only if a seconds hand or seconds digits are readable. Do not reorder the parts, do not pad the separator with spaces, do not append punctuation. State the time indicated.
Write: 5:18
